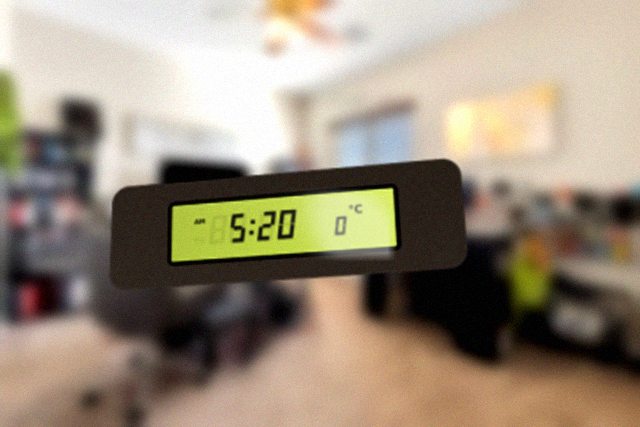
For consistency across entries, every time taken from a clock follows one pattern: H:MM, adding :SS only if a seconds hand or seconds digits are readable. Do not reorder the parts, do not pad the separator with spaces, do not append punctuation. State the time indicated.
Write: 5:20
